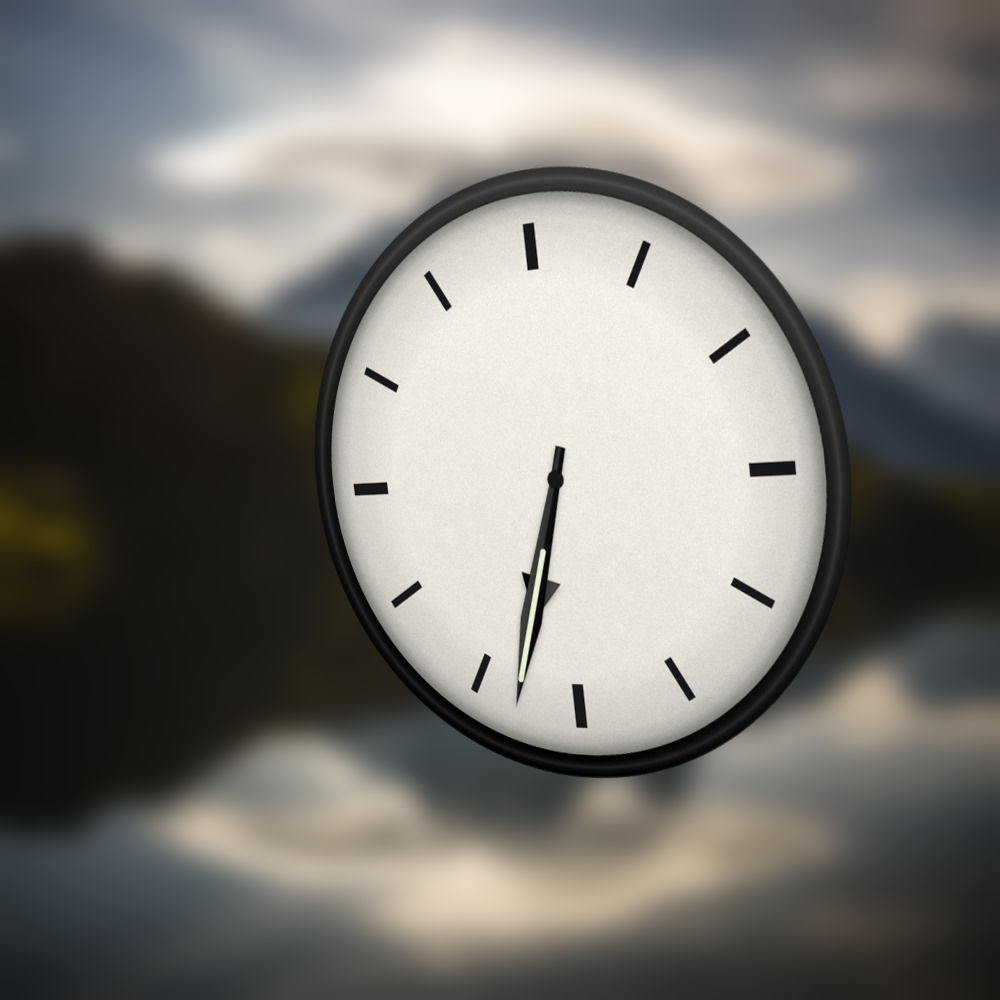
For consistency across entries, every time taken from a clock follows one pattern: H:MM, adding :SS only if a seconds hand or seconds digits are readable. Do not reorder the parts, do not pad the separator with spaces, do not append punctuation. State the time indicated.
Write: 6:33
